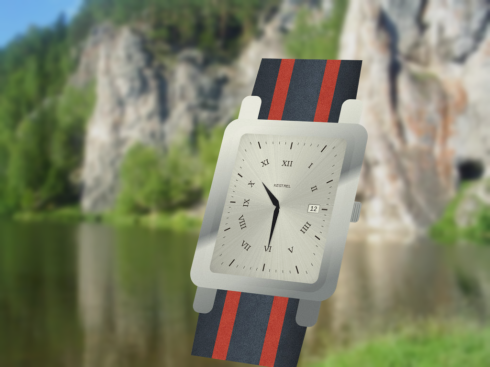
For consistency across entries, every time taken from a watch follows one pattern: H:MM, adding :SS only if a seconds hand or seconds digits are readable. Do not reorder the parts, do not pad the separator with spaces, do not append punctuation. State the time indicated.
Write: 10:30
